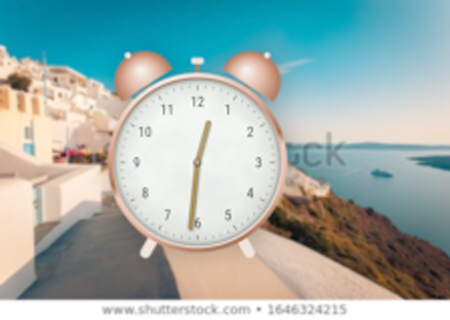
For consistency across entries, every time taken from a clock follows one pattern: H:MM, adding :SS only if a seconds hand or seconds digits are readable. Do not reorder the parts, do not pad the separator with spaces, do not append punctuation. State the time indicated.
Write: 12:31
